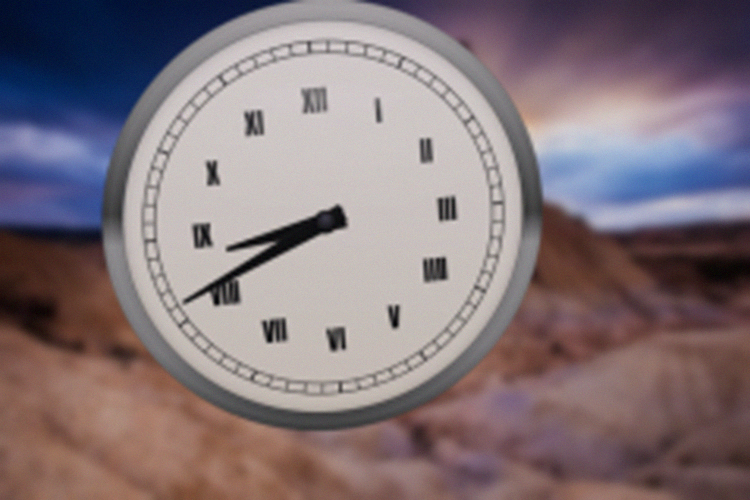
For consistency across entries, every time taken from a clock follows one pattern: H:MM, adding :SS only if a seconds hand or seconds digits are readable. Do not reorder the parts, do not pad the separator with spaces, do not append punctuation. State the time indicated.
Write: 8:41
